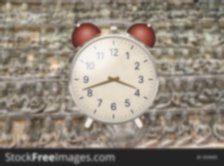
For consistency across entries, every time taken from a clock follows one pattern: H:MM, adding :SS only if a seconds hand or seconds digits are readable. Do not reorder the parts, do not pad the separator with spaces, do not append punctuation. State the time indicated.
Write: 3:42
